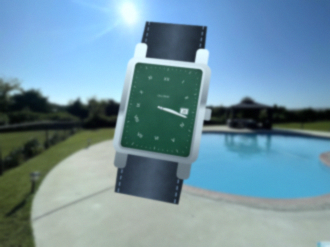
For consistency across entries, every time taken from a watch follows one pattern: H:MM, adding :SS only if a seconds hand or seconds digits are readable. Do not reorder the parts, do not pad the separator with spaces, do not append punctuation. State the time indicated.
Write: 3:17
